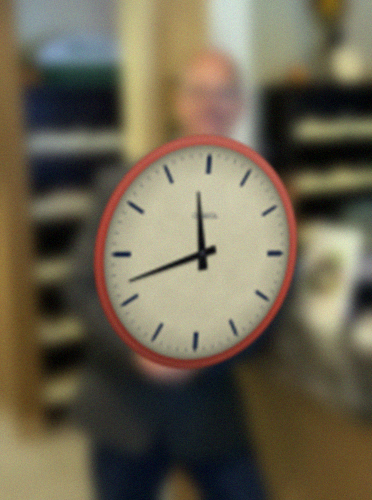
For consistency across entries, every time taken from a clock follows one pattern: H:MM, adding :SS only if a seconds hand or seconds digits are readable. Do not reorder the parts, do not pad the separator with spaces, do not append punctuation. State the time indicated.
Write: 11:42
